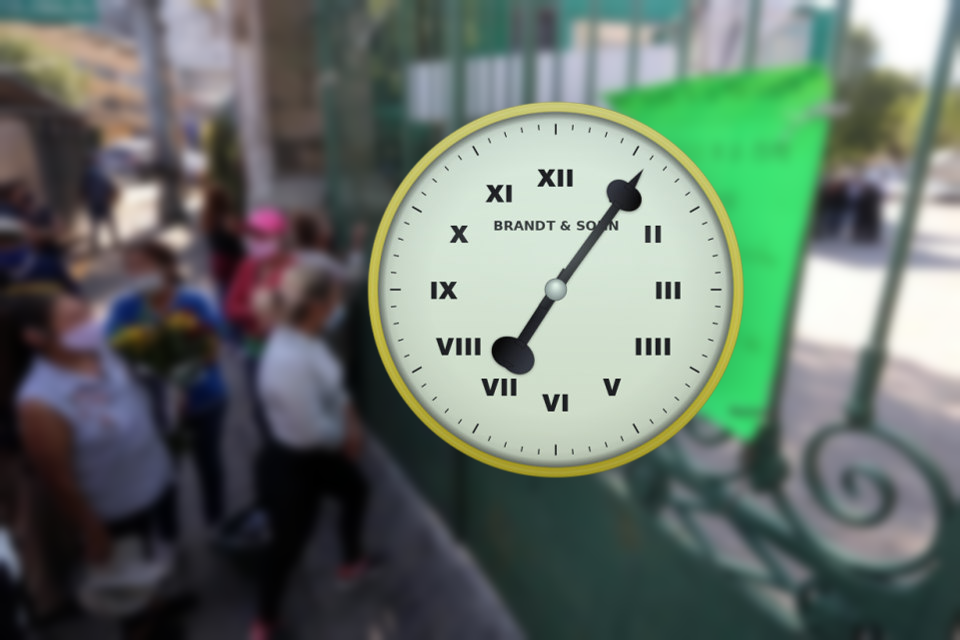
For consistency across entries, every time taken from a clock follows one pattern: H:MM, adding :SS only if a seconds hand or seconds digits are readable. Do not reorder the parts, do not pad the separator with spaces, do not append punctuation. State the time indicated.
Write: 7:06
